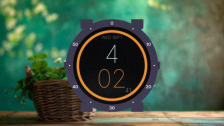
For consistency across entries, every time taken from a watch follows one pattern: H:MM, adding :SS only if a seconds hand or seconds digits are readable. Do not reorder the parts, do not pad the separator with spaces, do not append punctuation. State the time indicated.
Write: 4:02
